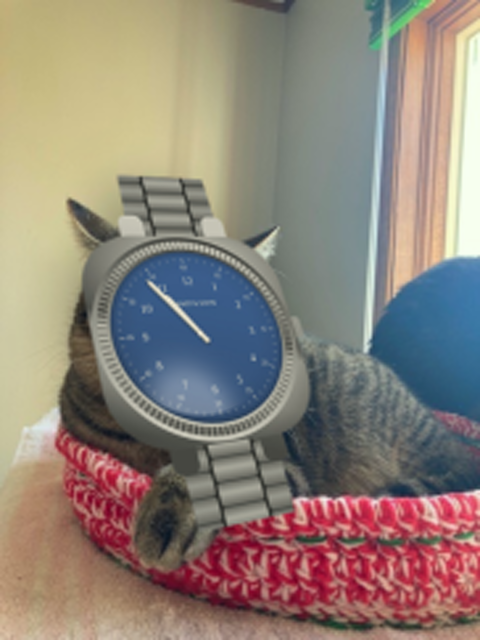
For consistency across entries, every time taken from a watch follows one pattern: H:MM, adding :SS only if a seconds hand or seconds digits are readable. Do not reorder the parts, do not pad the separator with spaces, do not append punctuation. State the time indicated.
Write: 10:54
